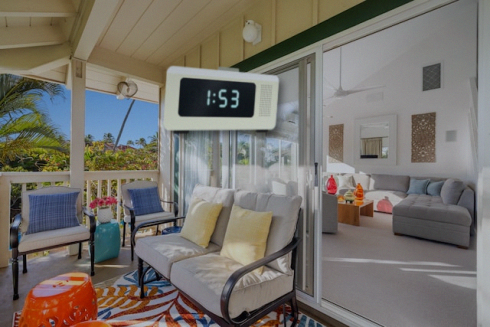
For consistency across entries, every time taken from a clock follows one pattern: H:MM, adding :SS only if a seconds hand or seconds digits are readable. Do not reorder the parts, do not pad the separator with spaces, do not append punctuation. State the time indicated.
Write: 1:53
